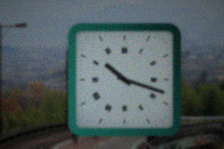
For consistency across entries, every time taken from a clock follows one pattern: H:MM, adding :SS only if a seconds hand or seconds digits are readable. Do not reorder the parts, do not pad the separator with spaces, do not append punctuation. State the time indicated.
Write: 10:18
